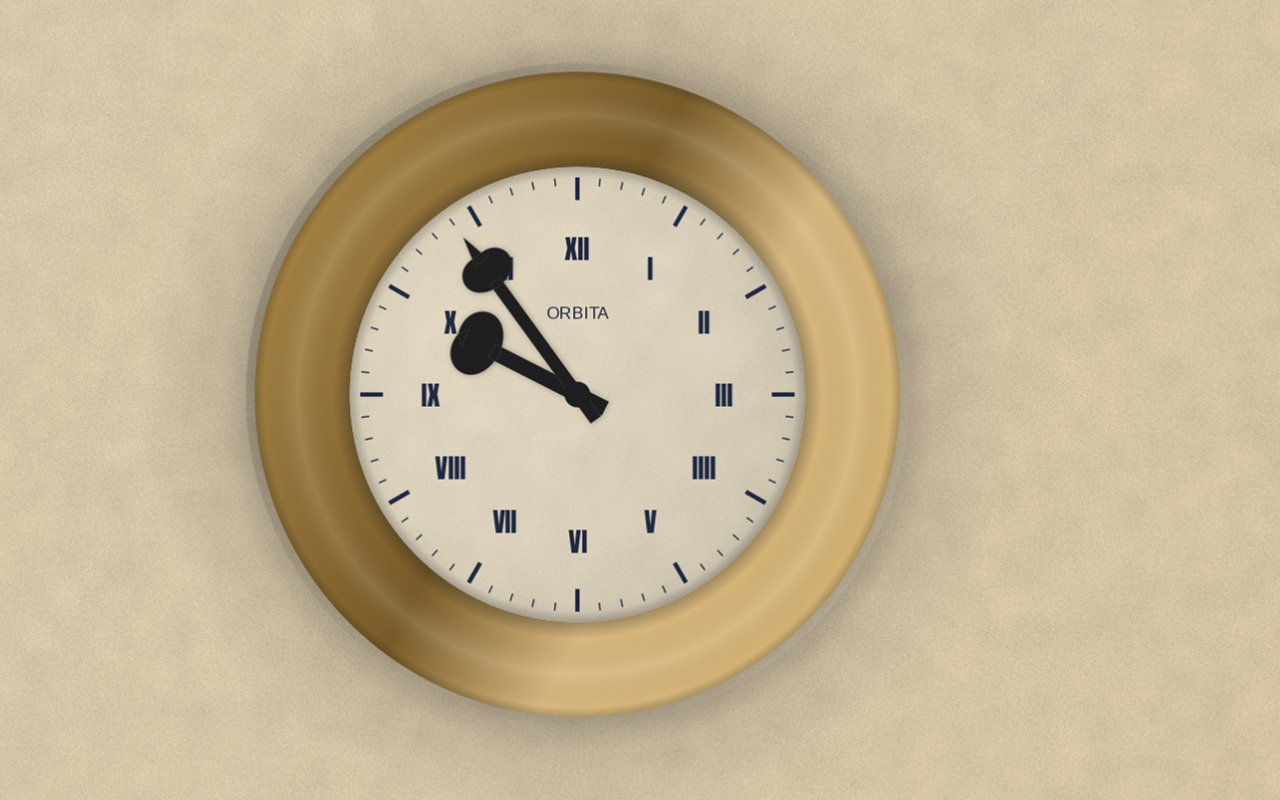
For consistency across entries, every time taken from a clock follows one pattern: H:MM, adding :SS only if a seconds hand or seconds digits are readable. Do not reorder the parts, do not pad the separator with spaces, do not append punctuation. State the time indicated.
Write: 9:54
